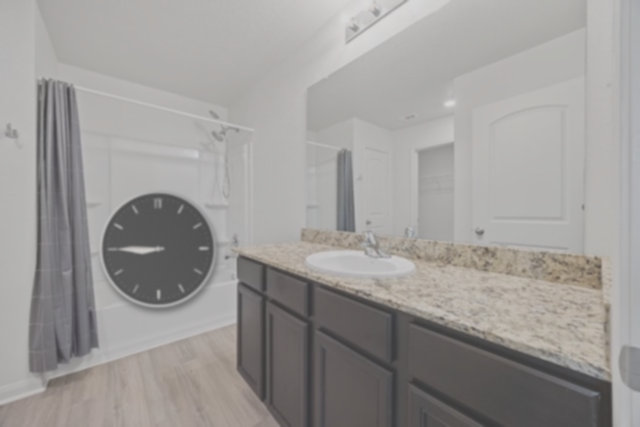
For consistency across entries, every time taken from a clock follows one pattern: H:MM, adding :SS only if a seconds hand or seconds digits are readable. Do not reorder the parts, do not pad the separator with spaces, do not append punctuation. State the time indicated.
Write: 8:45
